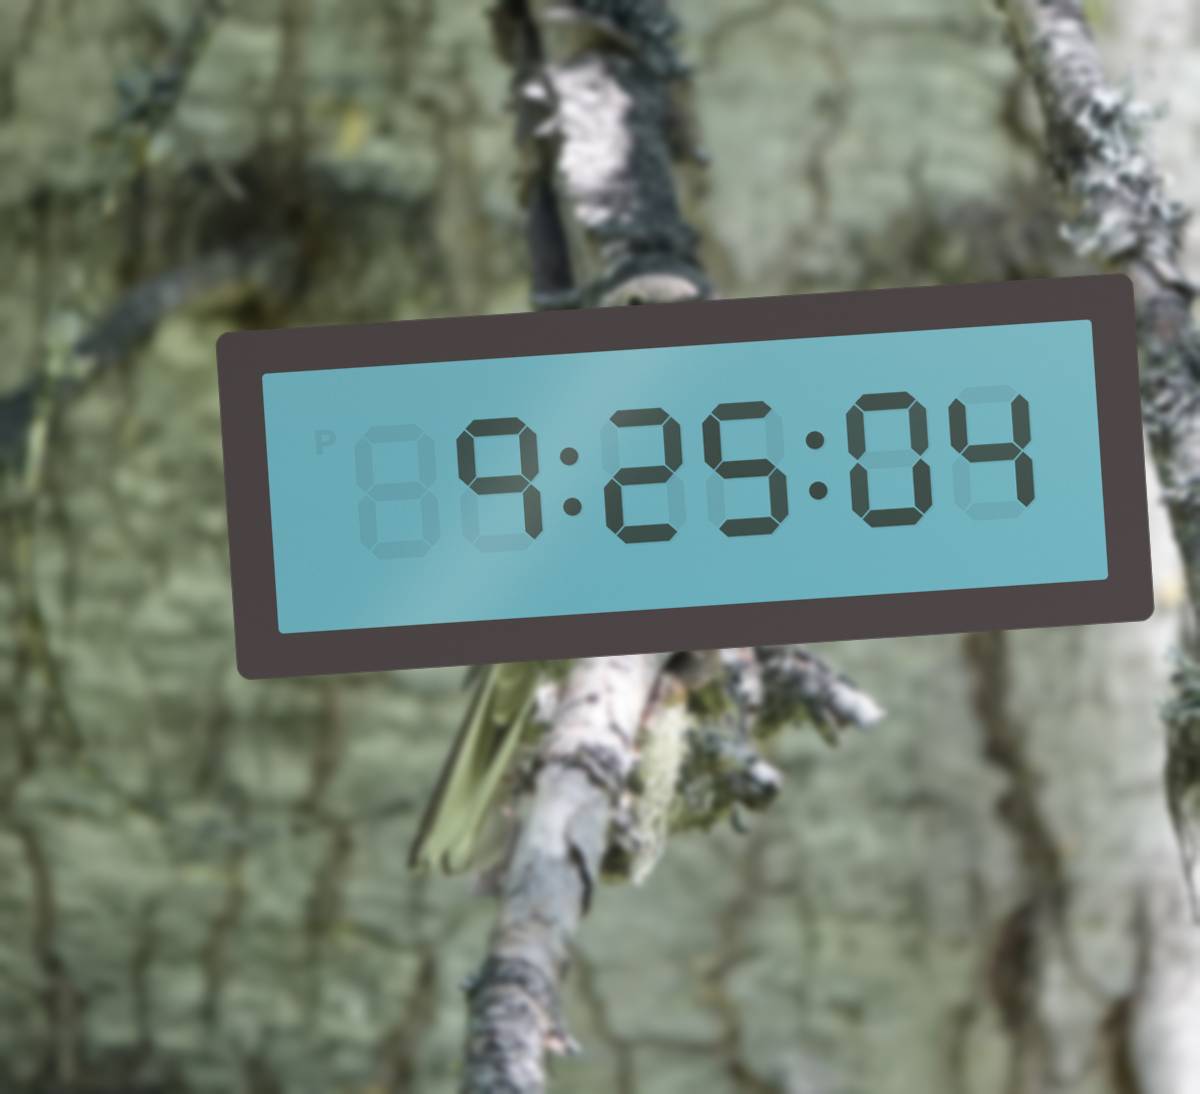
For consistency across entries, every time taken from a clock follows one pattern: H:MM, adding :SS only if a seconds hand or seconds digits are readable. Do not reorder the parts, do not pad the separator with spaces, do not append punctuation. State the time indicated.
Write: 9:25:04
